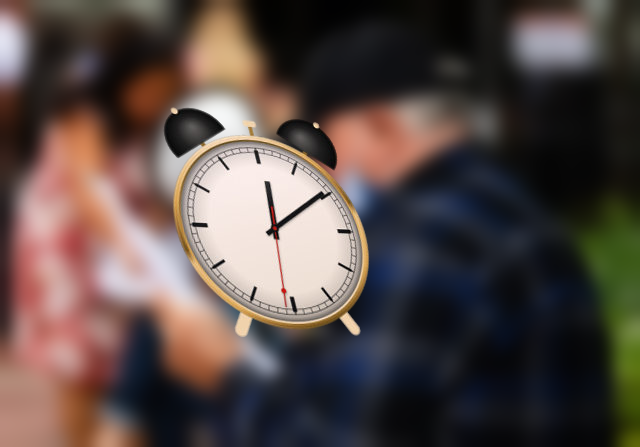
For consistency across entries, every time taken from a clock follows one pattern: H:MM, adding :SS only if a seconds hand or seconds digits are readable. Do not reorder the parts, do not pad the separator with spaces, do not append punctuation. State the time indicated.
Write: 12:09:31
